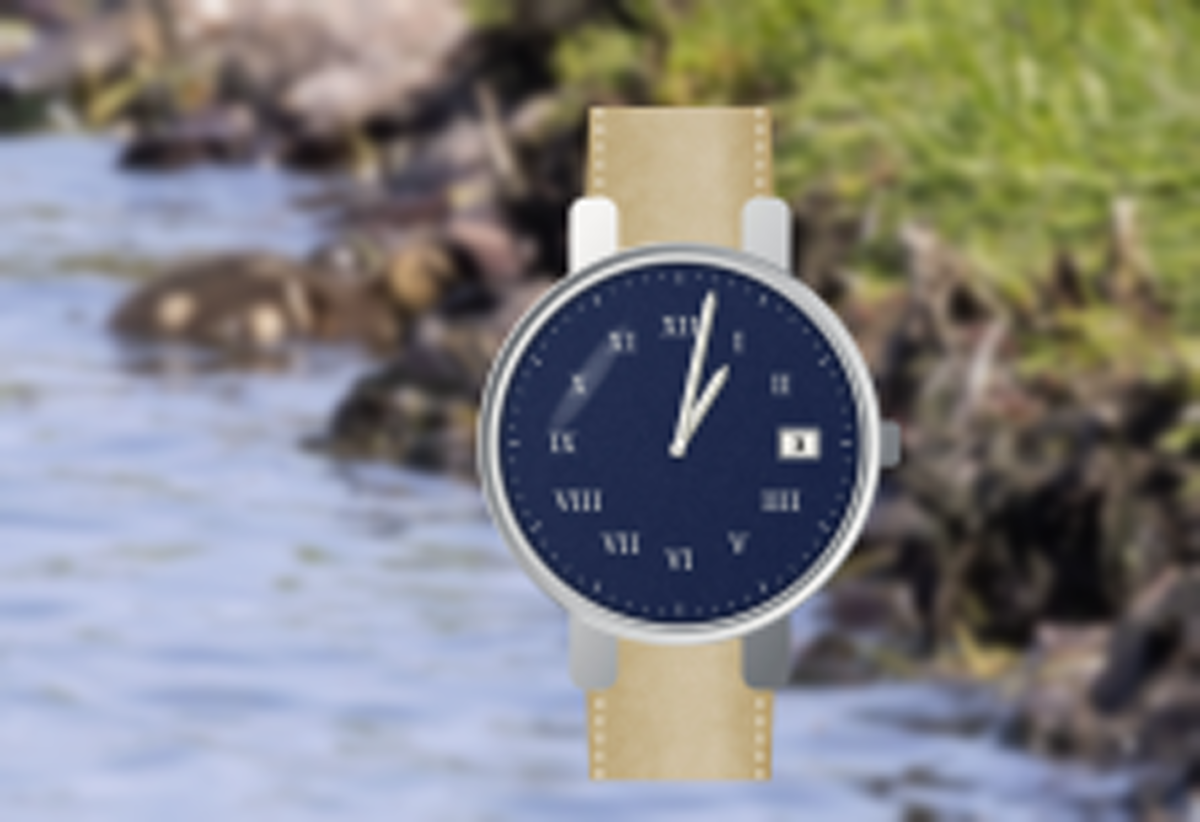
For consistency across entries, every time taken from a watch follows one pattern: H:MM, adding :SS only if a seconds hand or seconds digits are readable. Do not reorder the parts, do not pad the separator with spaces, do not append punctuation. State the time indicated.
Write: 1:02
